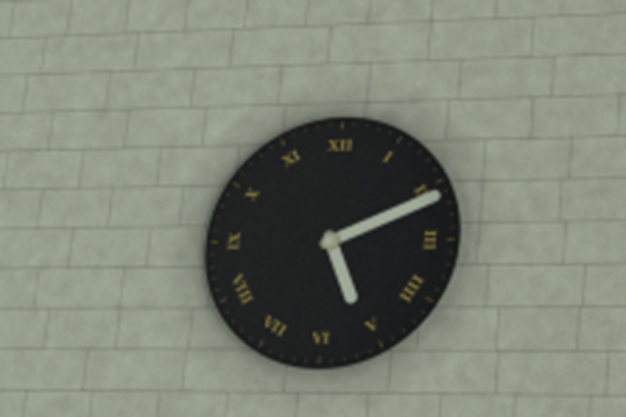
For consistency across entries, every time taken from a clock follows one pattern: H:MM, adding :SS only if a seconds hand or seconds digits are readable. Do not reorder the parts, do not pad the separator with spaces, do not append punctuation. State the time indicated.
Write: 5:11
